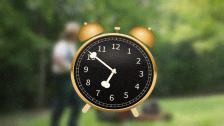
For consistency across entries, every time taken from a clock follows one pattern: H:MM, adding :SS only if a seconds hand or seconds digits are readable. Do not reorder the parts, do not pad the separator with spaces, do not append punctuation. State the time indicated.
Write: 6:51
